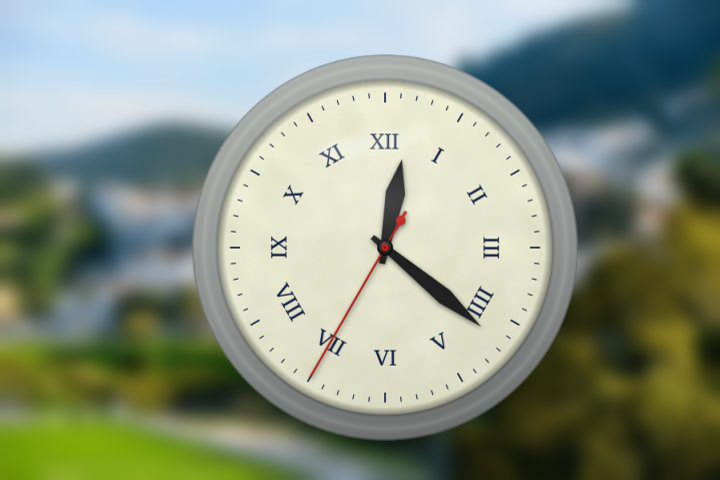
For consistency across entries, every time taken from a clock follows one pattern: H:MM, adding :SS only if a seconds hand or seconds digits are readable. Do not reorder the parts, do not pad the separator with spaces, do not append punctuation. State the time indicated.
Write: 12:21:35
